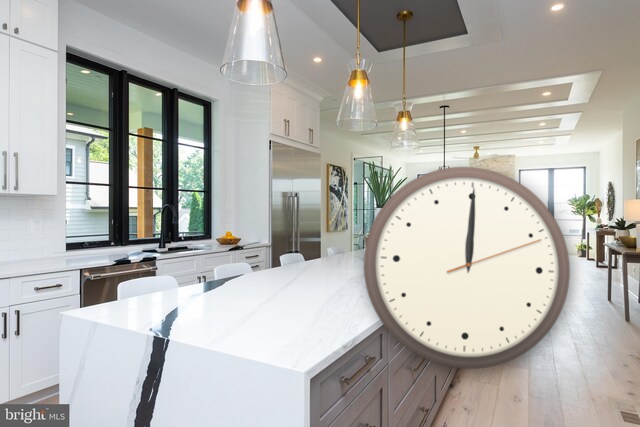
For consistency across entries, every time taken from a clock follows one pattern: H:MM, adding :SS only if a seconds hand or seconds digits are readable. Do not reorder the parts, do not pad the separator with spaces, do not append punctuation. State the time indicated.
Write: 12:00:11
